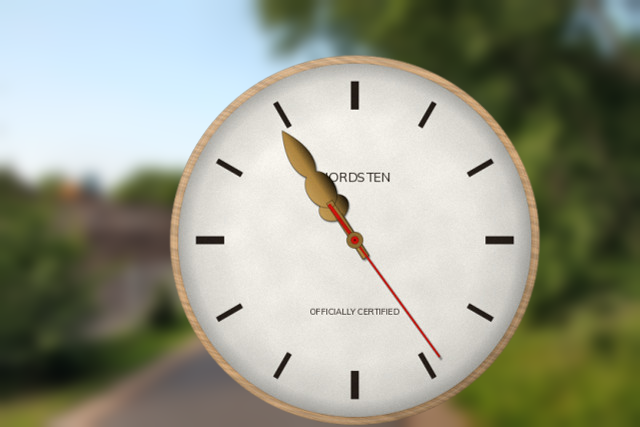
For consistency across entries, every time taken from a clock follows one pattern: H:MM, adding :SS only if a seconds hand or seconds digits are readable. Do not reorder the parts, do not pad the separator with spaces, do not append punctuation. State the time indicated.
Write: 10:54:24
